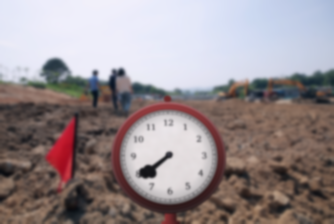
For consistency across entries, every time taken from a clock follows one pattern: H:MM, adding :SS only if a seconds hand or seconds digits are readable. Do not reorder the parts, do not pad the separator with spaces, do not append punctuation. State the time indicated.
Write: 7:39
